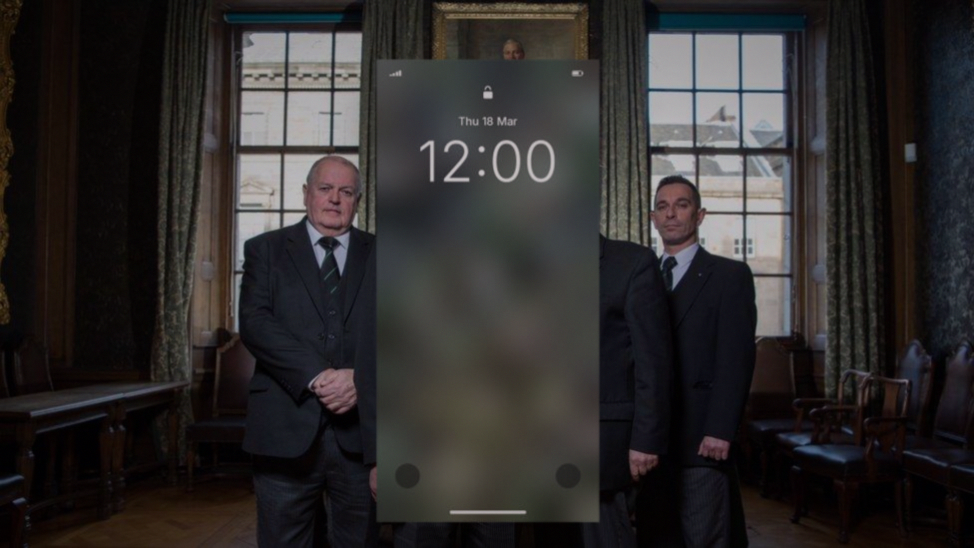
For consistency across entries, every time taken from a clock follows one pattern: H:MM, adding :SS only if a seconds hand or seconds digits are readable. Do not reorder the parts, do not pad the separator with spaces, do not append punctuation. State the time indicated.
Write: 12:00
